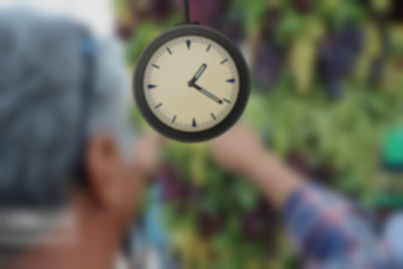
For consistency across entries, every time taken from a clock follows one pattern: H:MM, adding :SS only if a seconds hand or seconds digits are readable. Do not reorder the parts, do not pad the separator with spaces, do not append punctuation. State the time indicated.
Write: 1:21
